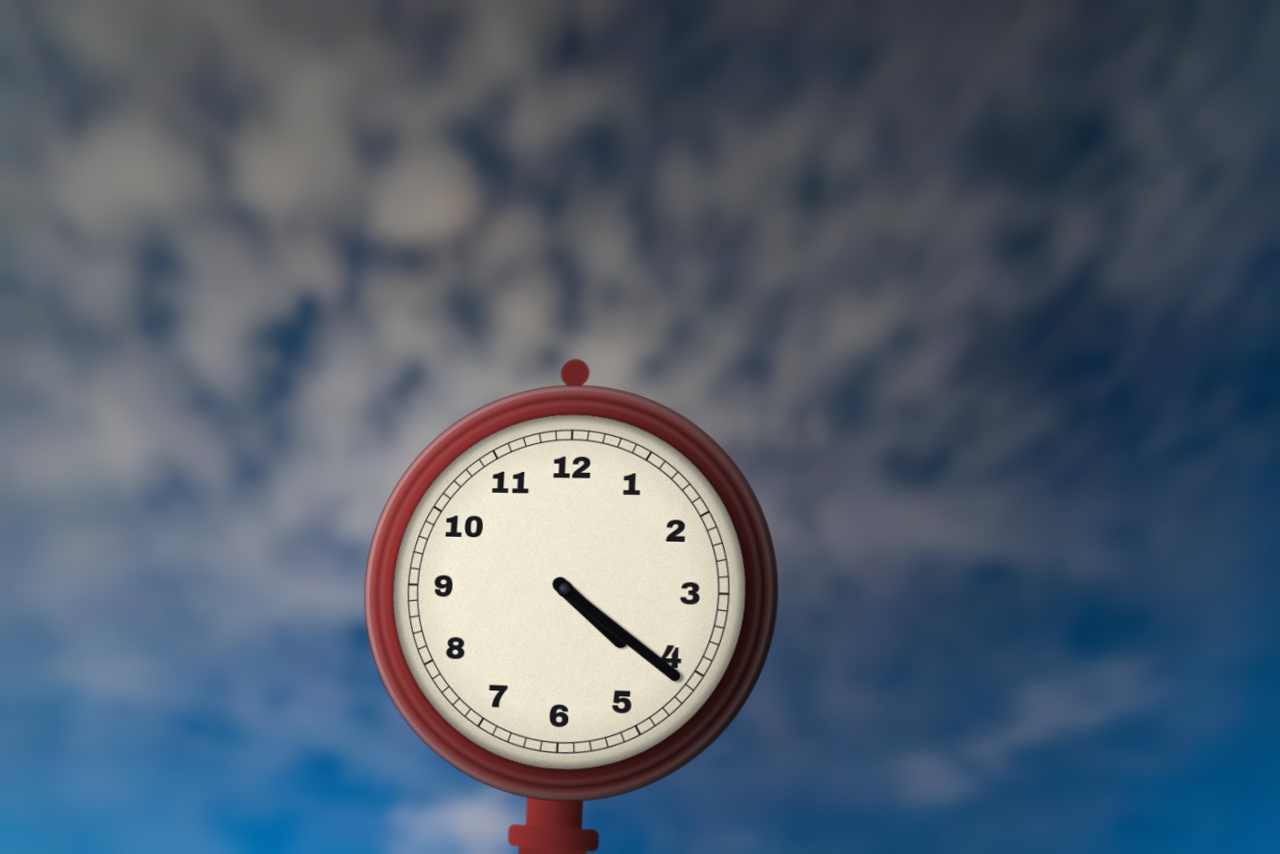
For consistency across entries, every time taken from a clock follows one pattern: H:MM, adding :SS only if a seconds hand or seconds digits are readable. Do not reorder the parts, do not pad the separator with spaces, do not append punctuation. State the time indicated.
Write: 4:21
